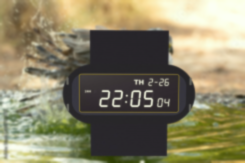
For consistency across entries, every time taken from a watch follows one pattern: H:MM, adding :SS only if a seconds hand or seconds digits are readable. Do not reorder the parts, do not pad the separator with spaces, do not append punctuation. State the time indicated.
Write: 22:05
